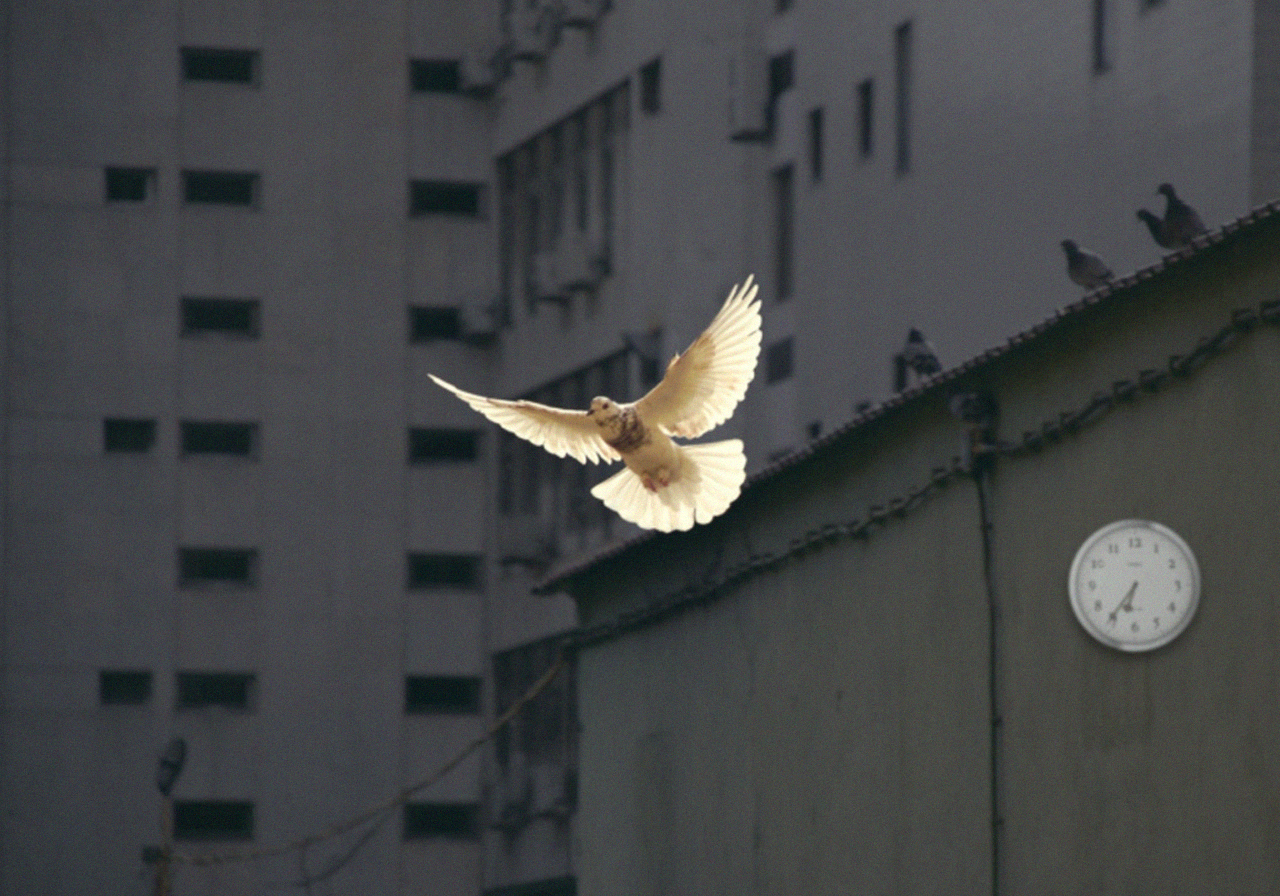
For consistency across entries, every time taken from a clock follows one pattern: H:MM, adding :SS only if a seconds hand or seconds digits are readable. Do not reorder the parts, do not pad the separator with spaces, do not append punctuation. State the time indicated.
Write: 6:36
